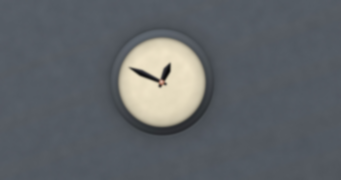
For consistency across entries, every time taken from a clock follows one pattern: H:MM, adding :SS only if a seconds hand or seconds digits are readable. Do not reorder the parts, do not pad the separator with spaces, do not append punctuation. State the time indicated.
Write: 12:49
